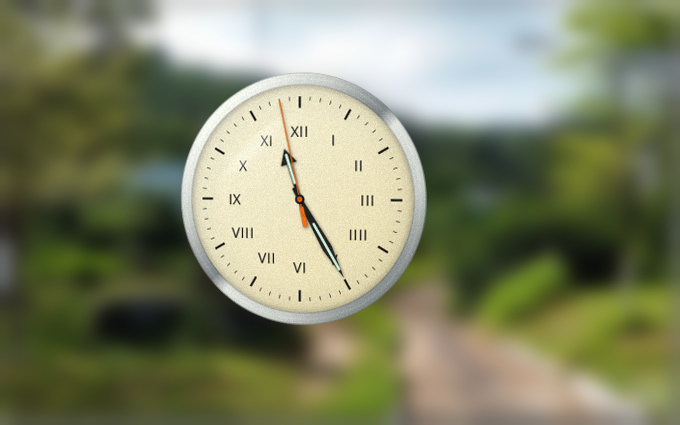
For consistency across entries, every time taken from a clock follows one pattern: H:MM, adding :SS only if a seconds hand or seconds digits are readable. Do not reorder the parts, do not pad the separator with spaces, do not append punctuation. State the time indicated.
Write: 11:24:58
